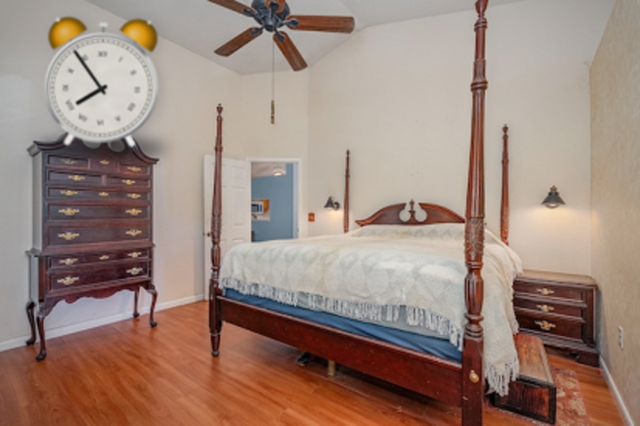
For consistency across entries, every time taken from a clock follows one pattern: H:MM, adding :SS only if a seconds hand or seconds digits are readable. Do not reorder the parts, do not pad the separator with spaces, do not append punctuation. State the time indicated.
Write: 7:54
